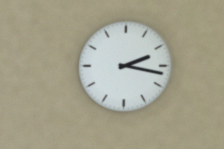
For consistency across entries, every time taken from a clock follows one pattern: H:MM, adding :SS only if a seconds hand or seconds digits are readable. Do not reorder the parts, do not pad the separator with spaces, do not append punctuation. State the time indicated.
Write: 2:17
